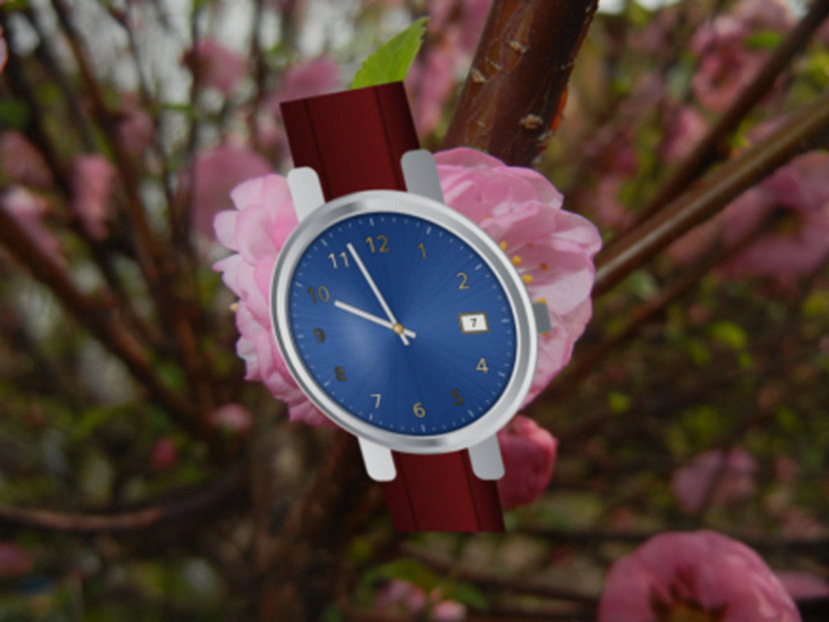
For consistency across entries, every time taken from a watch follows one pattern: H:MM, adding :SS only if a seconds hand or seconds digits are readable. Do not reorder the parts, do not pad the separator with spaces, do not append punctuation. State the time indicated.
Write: 9:57
